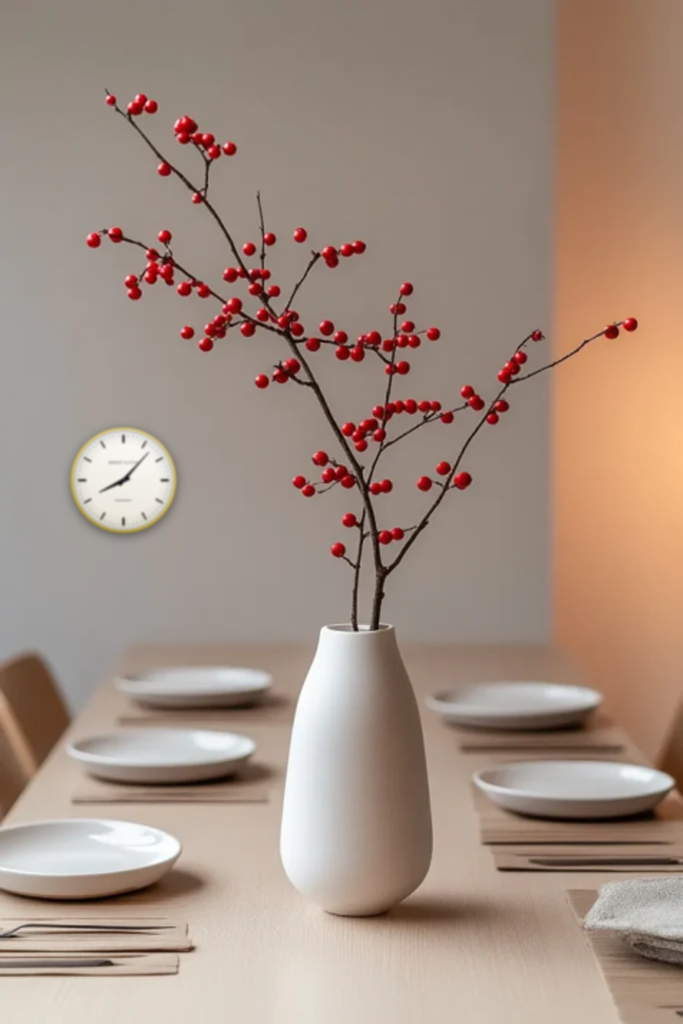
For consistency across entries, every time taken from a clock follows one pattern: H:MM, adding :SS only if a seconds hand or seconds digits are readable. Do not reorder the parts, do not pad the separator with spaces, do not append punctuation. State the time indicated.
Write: 8:07
